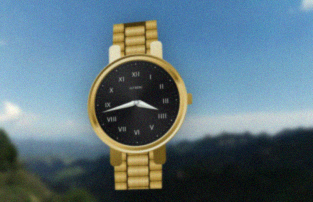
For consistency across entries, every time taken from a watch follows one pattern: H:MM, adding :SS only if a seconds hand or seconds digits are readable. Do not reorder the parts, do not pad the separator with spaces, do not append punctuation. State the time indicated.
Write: 3:43
